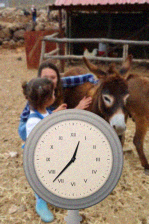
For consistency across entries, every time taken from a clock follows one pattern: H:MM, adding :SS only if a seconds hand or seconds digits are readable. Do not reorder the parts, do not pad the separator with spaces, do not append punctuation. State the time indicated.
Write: 12:37
